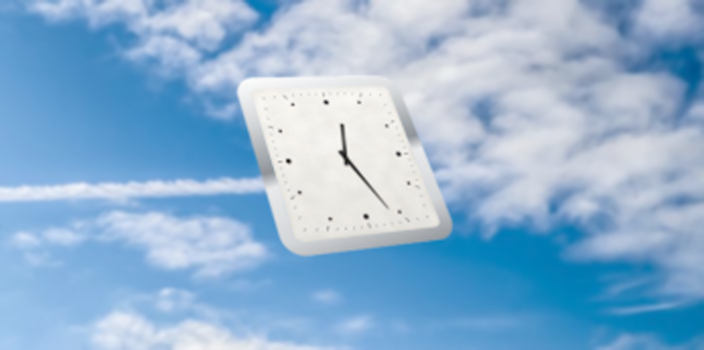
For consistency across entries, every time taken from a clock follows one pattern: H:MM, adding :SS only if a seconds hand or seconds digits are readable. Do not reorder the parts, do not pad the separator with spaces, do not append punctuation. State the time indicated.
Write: 12:26
